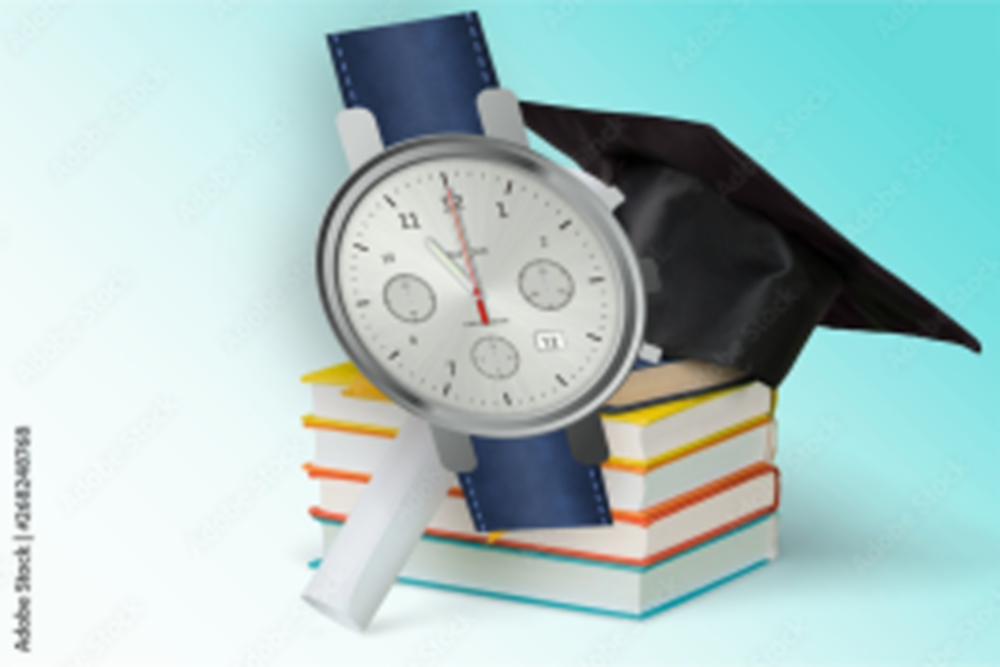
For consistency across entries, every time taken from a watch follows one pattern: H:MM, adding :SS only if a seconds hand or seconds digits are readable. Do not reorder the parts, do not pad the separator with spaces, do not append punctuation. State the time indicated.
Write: 11:00
